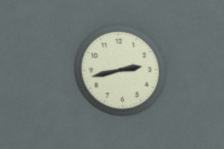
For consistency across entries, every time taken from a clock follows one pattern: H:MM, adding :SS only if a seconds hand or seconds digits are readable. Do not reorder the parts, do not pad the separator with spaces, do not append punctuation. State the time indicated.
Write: 2:43
